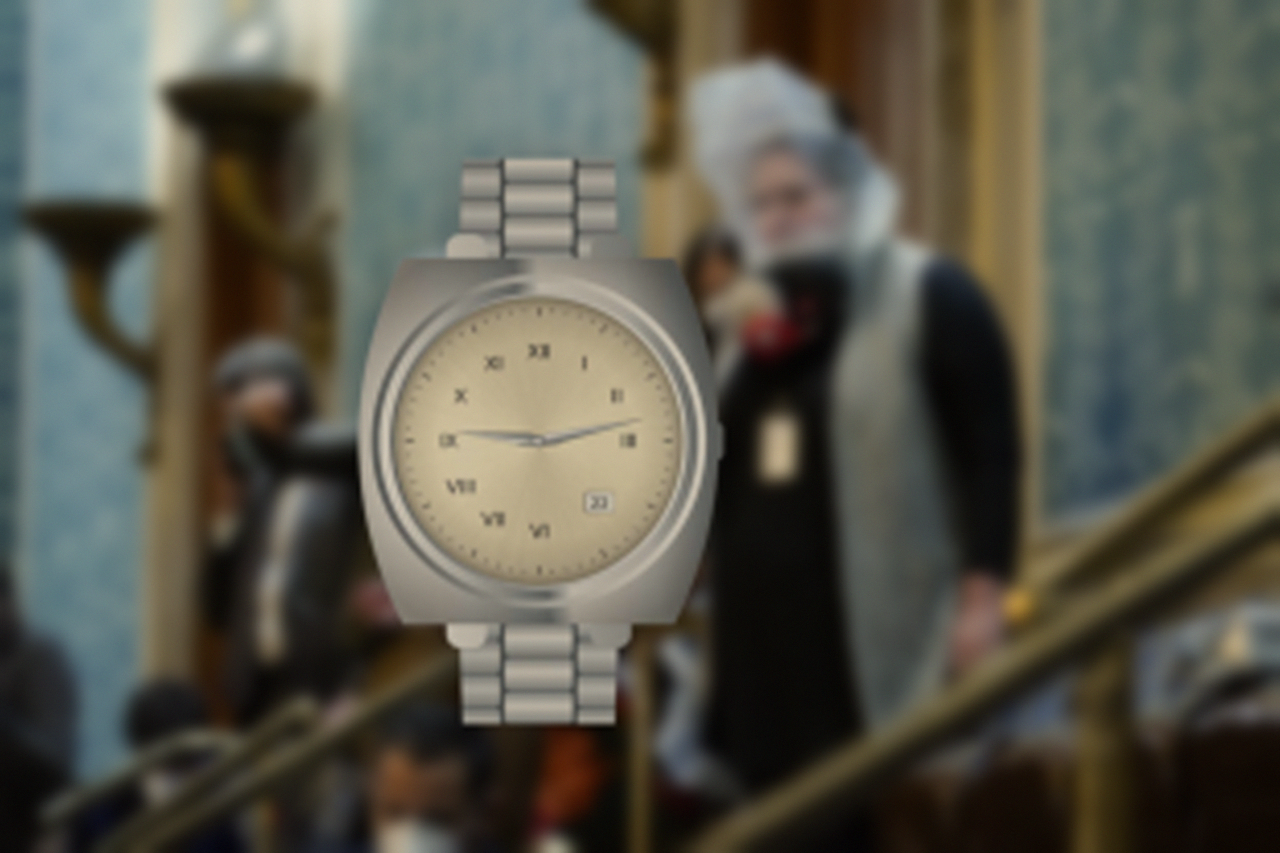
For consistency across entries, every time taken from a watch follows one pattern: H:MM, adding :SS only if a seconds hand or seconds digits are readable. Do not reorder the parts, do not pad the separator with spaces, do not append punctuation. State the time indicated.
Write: 9:13
